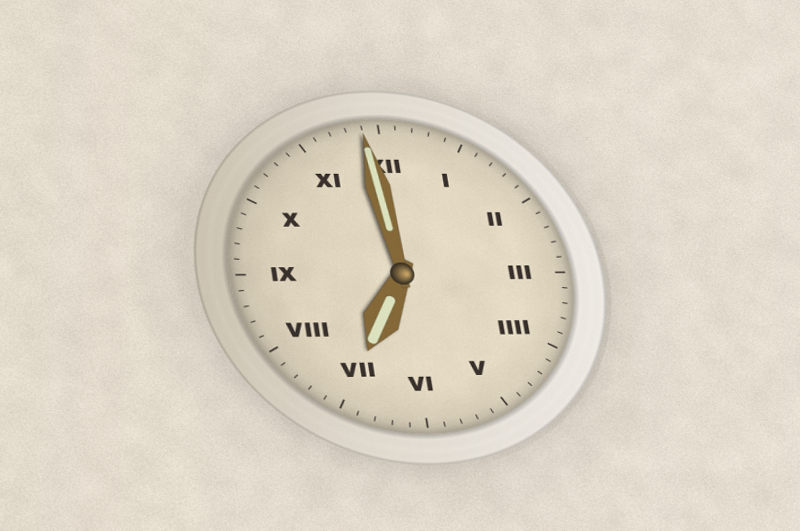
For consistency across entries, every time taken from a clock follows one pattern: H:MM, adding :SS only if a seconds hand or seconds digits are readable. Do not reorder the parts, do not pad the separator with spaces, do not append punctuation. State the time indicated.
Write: 6:59
